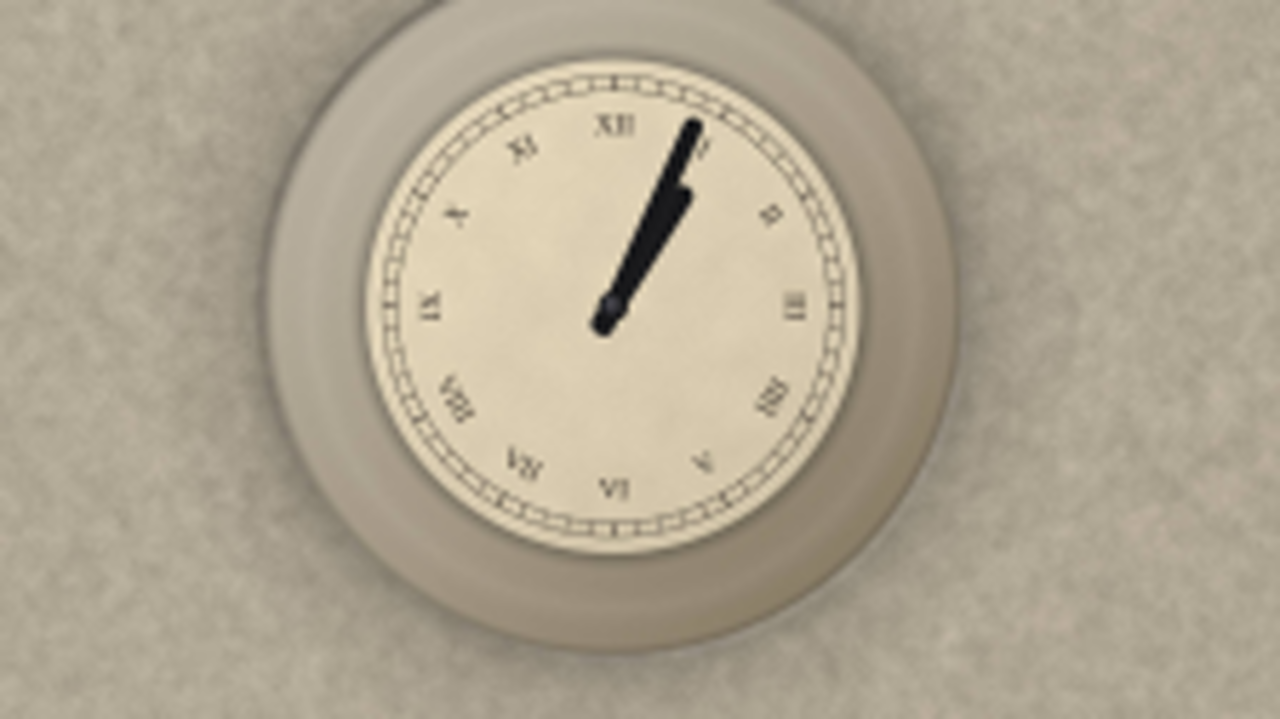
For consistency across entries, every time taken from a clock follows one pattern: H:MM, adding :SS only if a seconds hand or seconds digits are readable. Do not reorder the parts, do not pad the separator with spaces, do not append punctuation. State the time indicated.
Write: 1:04
